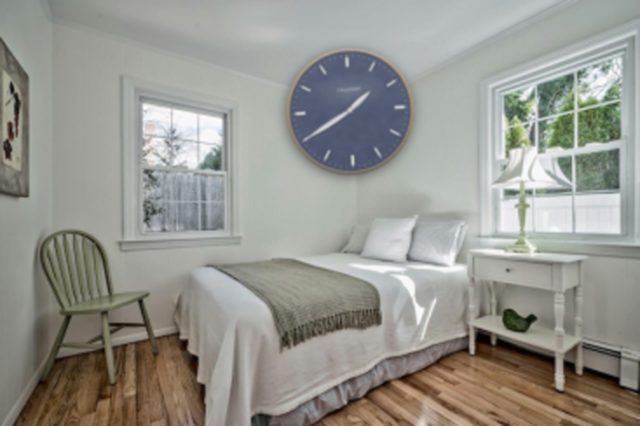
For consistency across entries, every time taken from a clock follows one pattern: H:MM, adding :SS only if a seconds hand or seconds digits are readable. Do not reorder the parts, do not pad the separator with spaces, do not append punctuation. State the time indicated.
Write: 1:40
